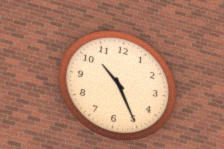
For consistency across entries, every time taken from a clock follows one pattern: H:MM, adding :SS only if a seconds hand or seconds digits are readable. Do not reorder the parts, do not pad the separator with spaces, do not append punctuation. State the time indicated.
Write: 10:25
